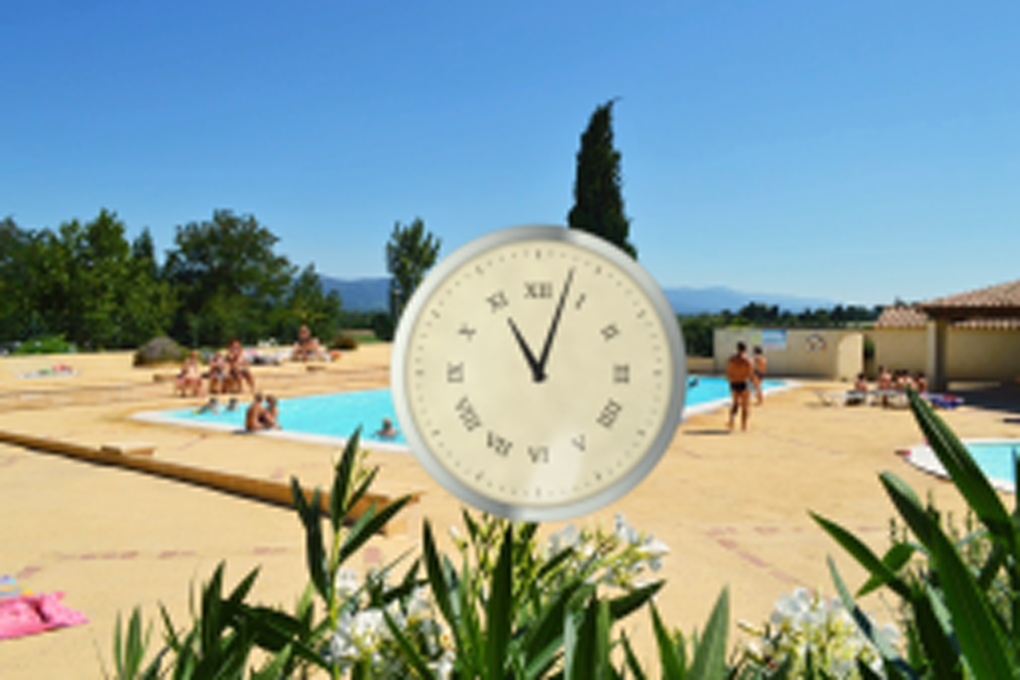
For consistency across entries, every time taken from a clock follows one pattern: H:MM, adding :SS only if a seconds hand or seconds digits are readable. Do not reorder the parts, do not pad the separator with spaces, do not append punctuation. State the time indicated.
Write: 11:03
